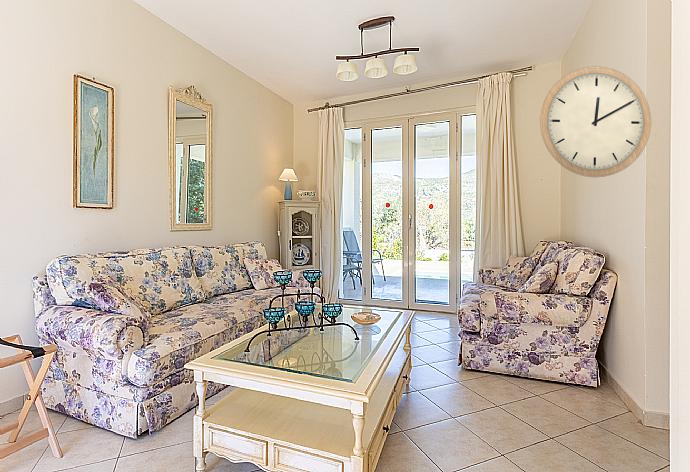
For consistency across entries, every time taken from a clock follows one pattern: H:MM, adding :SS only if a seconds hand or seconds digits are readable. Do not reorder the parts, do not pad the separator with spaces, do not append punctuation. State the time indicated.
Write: 12:10
